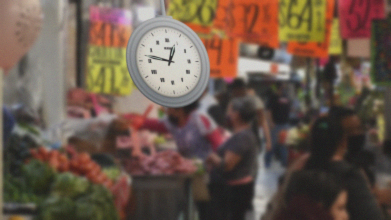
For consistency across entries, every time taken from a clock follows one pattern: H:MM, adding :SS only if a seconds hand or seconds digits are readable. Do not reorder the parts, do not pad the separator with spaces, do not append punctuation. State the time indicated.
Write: 12:47
